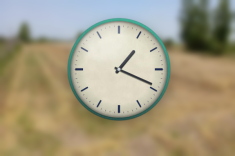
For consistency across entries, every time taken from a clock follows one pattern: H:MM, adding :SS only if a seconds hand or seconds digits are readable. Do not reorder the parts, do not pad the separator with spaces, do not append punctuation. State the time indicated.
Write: 1:19
